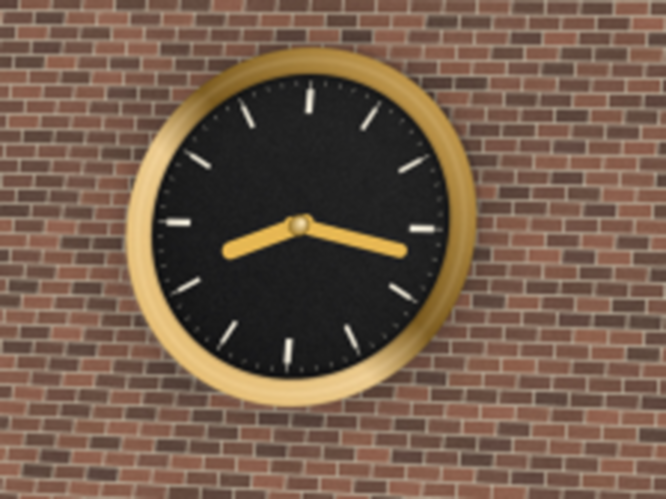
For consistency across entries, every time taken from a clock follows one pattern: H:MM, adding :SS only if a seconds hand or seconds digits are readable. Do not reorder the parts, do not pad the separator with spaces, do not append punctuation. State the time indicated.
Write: 8:17
